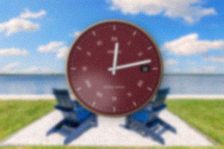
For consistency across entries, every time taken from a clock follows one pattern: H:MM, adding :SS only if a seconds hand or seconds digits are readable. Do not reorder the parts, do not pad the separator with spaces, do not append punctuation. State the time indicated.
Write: 12:13
